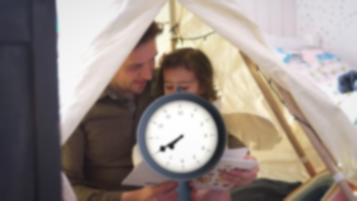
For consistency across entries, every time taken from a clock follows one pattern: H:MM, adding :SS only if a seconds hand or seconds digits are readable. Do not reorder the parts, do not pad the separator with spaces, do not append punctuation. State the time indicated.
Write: 7:40
